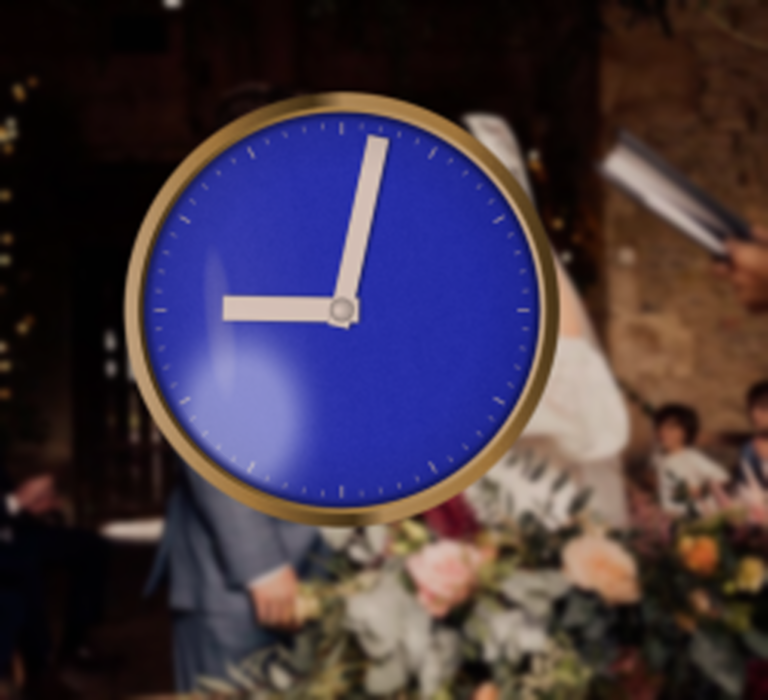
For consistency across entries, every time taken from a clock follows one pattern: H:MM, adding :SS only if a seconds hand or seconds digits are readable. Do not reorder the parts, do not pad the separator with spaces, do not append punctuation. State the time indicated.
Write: 9:02
